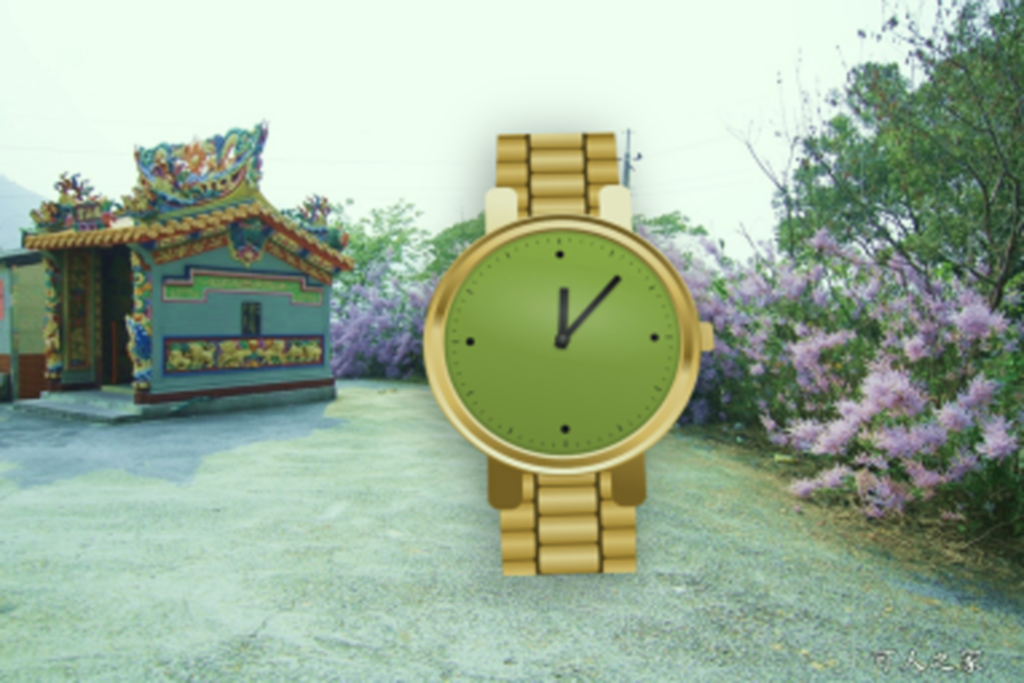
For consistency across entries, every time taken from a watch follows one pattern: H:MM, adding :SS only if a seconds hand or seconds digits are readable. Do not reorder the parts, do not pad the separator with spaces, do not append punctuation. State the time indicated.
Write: 12:07
